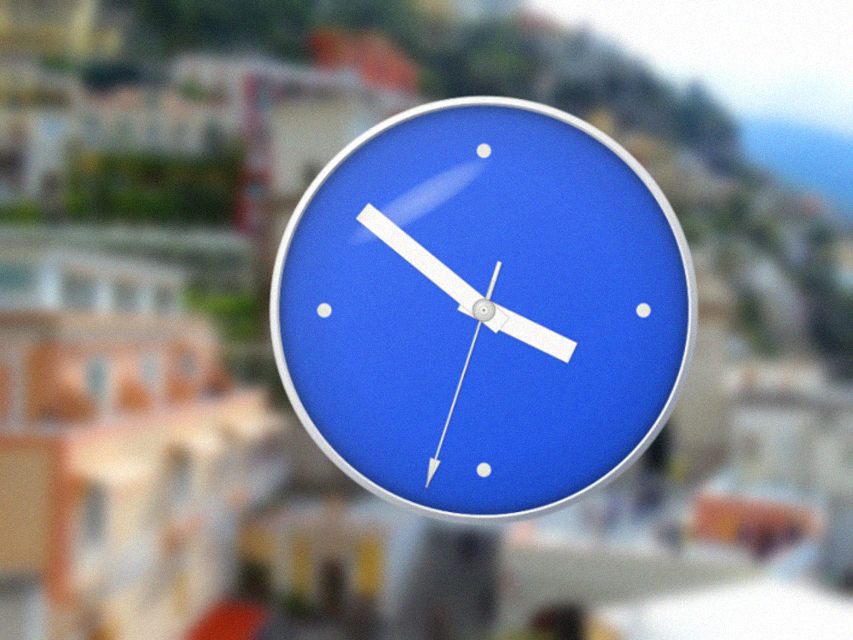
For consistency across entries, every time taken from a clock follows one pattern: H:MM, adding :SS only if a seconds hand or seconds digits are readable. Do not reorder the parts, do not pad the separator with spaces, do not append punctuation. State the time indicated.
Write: 3:51:33
